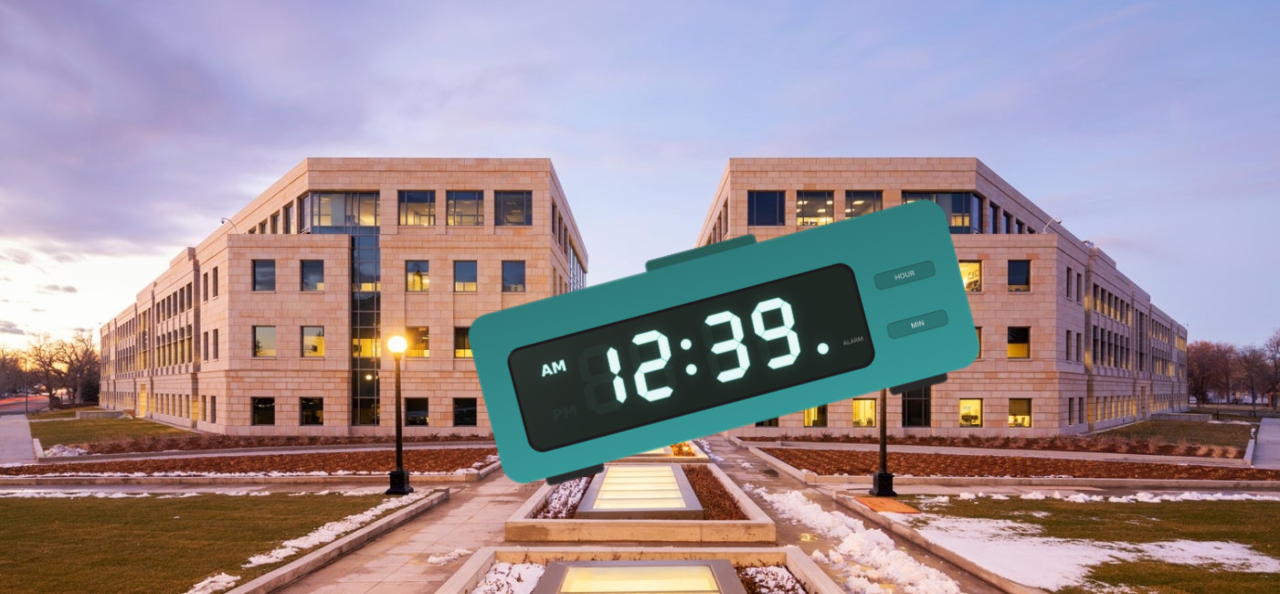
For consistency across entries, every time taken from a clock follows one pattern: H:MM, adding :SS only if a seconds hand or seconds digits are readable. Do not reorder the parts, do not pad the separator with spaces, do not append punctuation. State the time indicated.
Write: 12:39
